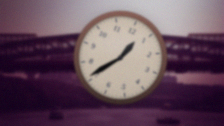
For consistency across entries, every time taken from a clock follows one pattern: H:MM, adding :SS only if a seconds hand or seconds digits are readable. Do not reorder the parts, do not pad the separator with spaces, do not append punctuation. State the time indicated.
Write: 12:36
